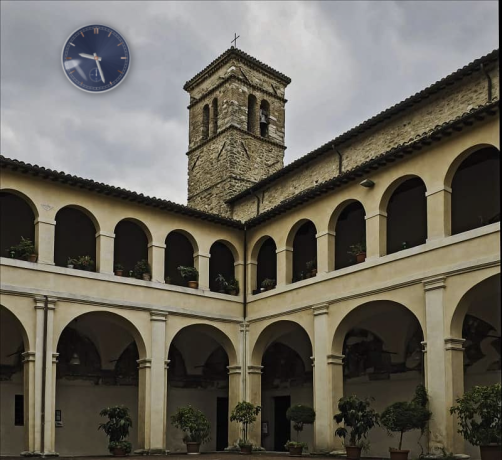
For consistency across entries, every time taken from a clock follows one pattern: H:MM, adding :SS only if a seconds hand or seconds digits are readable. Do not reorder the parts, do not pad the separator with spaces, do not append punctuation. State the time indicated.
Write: 9:27
